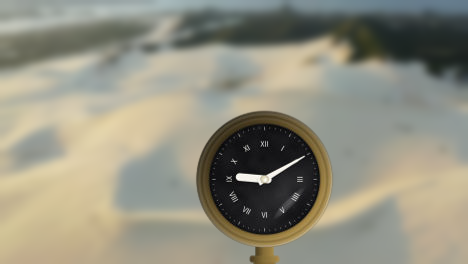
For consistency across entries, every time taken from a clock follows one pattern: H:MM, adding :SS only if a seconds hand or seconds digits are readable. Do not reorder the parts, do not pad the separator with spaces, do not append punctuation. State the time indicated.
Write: 9:10
